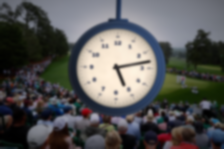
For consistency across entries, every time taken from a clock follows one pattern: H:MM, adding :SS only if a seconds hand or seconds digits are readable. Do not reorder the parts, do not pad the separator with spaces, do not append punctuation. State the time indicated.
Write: 5:13
